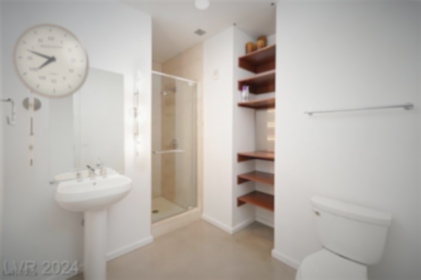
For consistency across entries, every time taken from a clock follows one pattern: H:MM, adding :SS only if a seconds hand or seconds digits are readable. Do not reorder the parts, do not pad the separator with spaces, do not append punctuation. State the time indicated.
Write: 7:48
